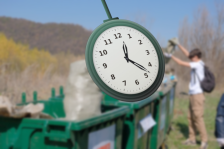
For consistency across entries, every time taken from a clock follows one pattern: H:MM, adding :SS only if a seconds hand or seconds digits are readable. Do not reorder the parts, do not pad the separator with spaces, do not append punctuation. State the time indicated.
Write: 12:23
